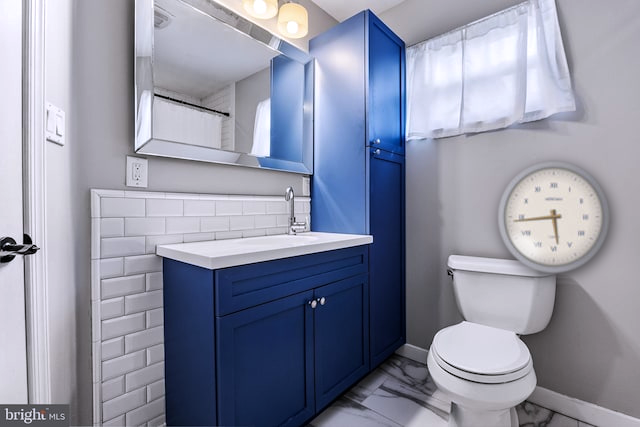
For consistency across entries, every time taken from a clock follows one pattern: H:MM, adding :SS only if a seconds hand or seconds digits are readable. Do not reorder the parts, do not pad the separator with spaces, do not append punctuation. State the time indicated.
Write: 5:44
